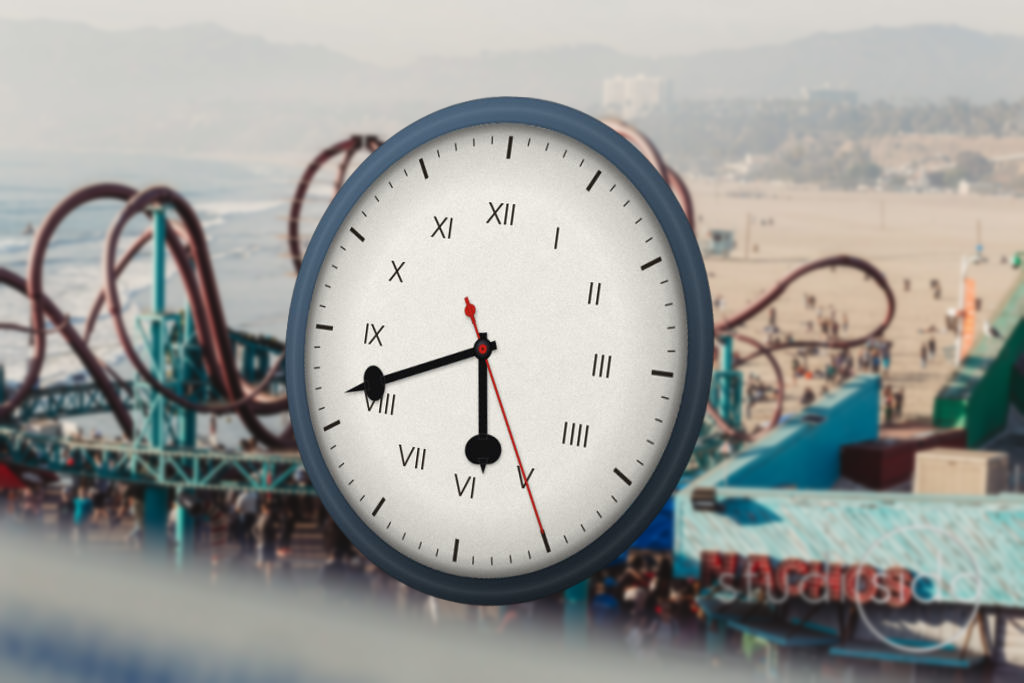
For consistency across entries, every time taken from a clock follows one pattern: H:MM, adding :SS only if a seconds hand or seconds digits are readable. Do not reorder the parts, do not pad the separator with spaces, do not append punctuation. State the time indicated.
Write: 5:41:25
